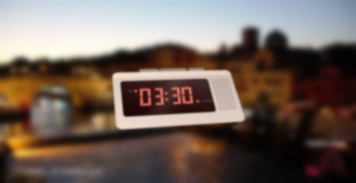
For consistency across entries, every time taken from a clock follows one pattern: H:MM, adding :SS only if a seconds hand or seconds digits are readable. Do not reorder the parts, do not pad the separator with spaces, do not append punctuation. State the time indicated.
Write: 3:30
